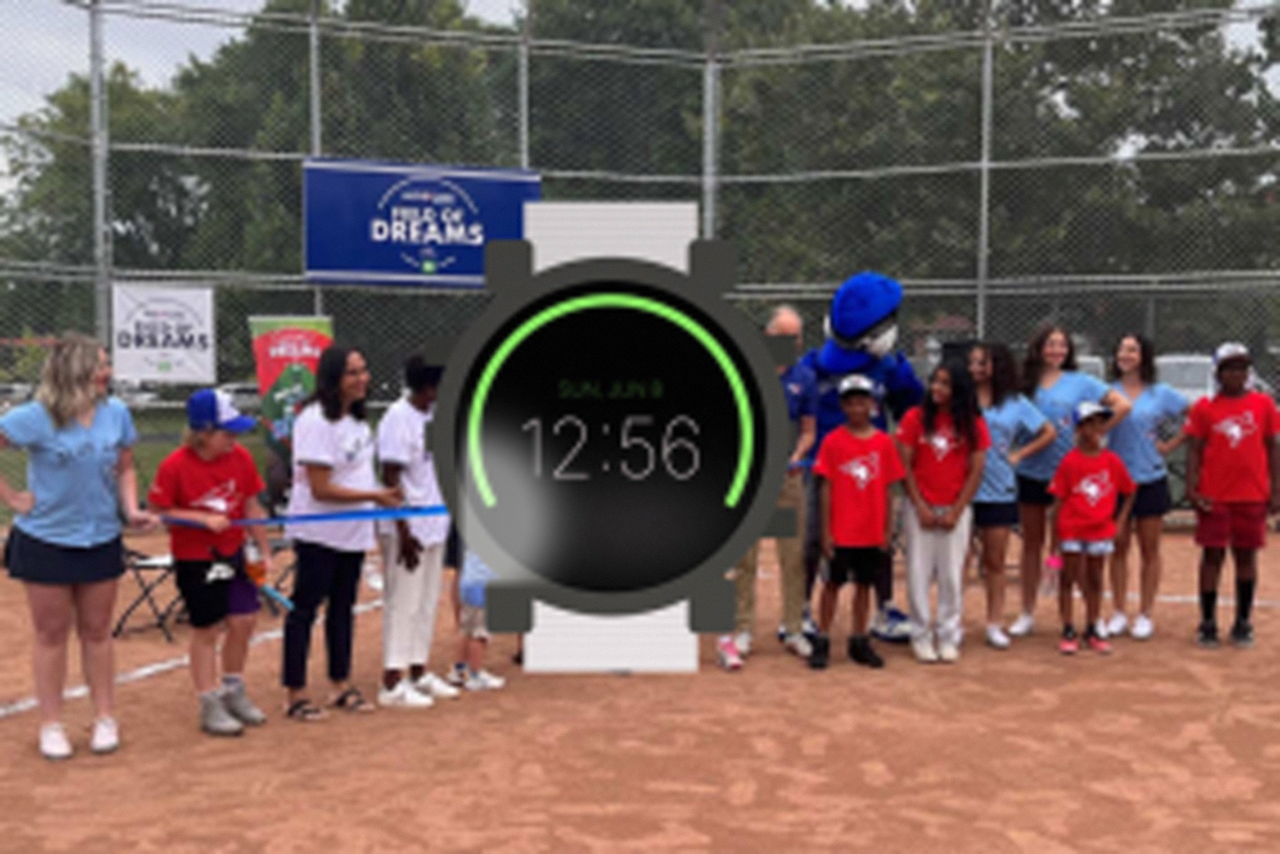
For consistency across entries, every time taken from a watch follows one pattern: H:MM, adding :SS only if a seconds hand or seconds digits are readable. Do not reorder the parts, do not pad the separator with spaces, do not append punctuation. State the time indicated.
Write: 12:56
